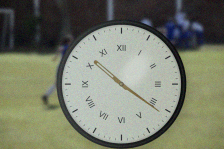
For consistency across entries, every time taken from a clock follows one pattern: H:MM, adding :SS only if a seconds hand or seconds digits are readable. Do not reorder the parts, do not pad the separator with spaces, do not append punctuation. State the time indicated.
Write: 10:21
